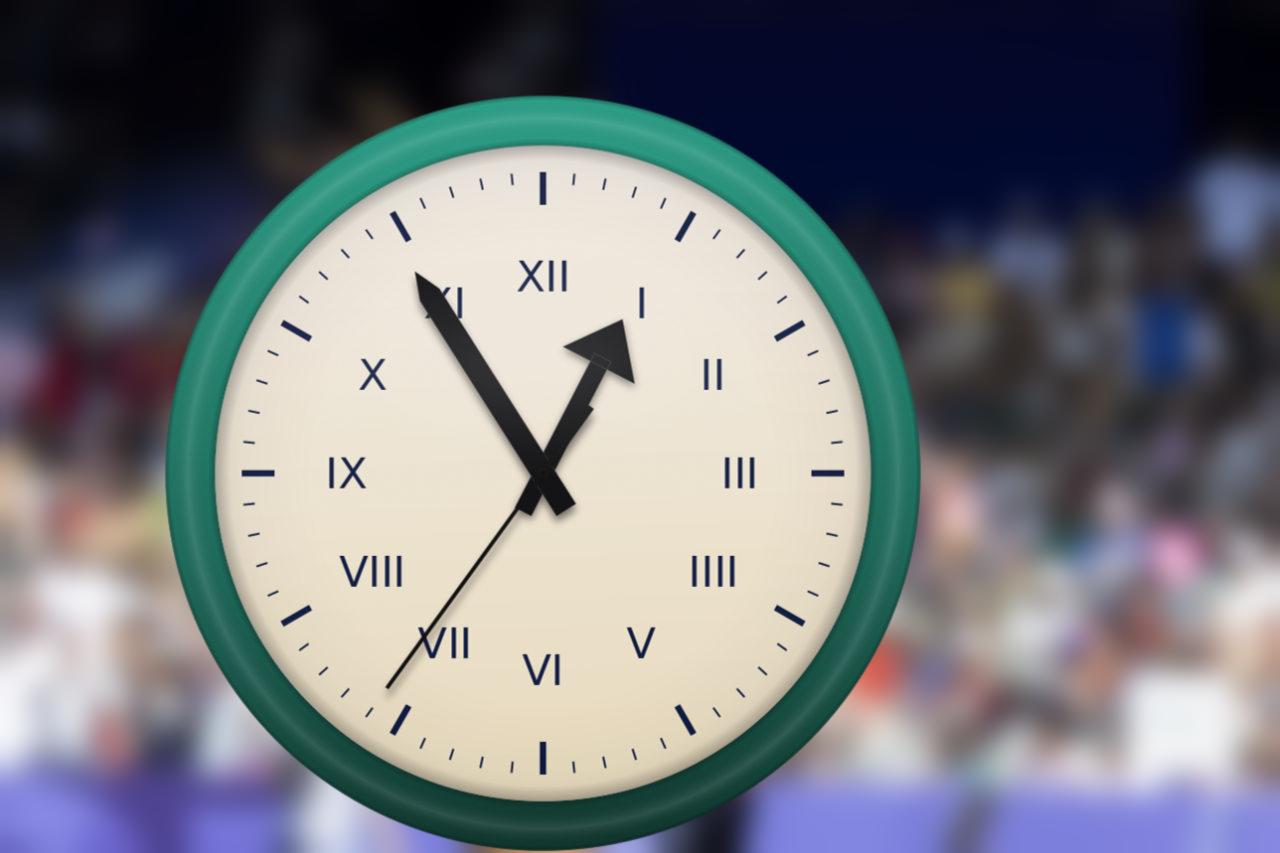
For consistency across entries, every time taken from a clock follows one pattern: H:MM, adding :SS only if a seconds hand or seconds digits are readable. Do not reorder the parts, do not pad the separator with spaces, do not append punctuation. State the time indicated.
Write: 12:54:36
